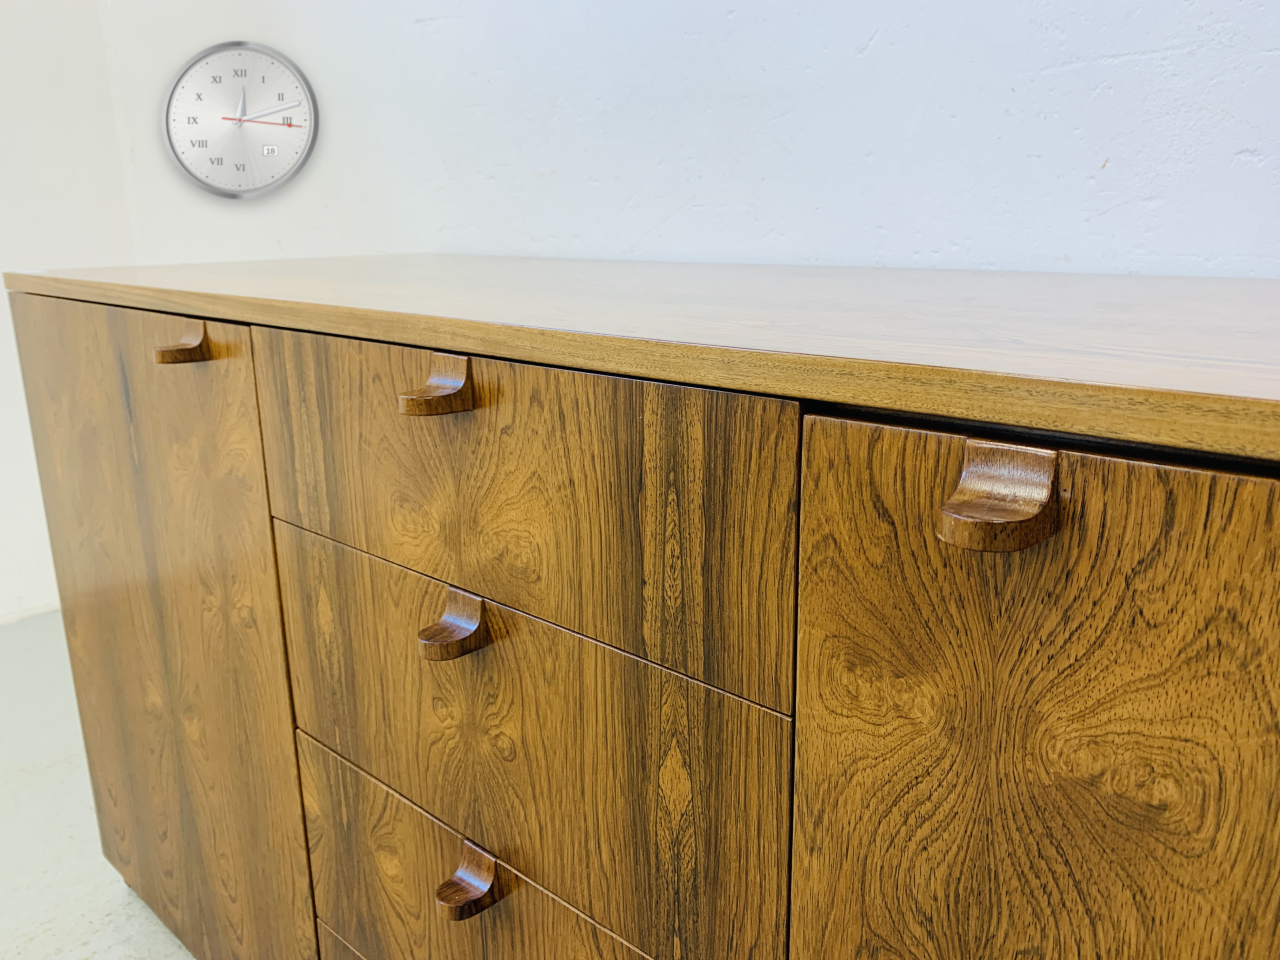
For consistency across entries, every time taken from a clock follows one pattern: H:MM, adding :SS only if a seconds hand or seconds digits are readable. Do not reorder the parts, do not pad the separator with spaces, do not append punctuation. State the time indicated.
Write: 12:12:16
